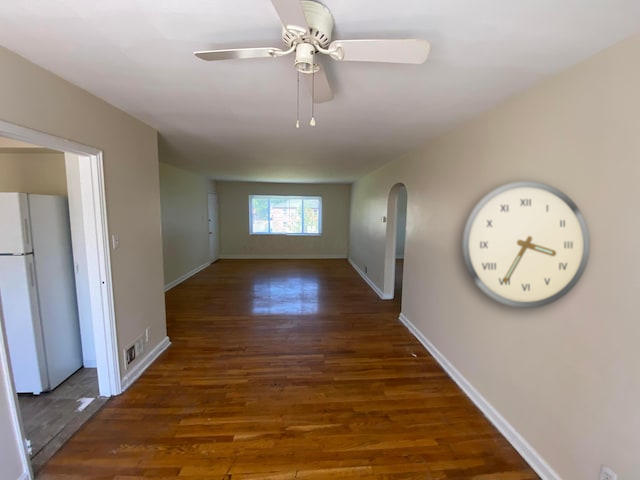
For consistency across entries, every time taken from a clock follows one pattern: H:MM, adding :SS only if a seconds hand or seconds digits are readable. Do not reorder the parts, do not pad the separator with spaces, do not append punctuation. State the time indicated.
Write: 3:35
